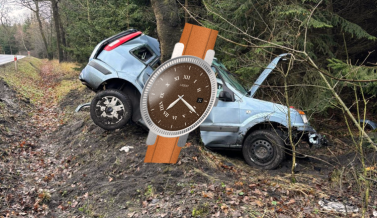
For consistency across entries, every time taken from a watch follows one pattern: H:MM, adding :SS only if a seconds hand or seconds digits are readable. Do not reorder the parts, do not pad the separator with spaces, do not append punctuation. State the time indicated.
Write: 7:20
